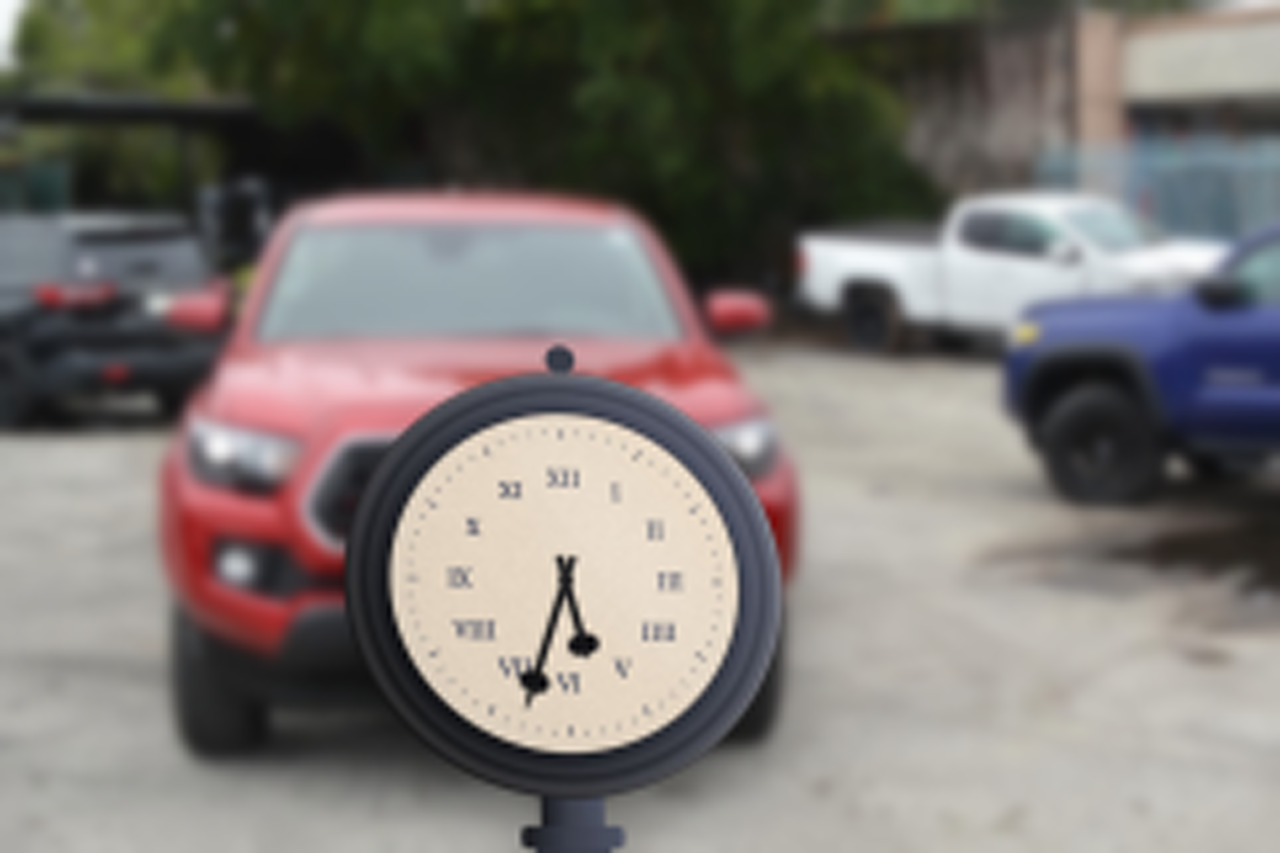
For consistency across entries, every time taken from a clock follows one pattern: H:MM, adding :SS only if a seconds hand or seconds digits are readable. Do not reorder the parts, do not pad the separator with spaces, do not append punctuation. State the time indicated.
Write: 5:33
